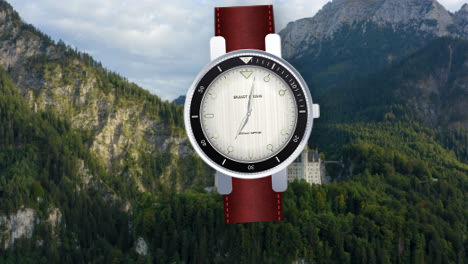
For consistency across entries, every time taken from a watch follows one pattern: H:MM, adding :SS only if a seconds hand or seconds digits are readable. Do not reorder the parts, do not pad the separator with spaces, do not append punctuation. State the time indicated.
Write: 7:02
